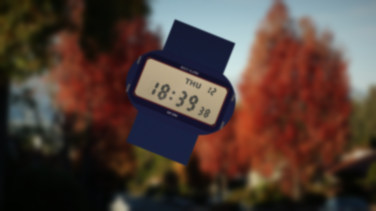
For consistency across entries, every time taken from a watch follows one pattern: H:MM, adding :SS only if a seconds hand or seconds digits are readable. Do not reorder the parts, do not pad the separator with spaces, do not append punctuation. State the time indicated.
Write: 18:39
